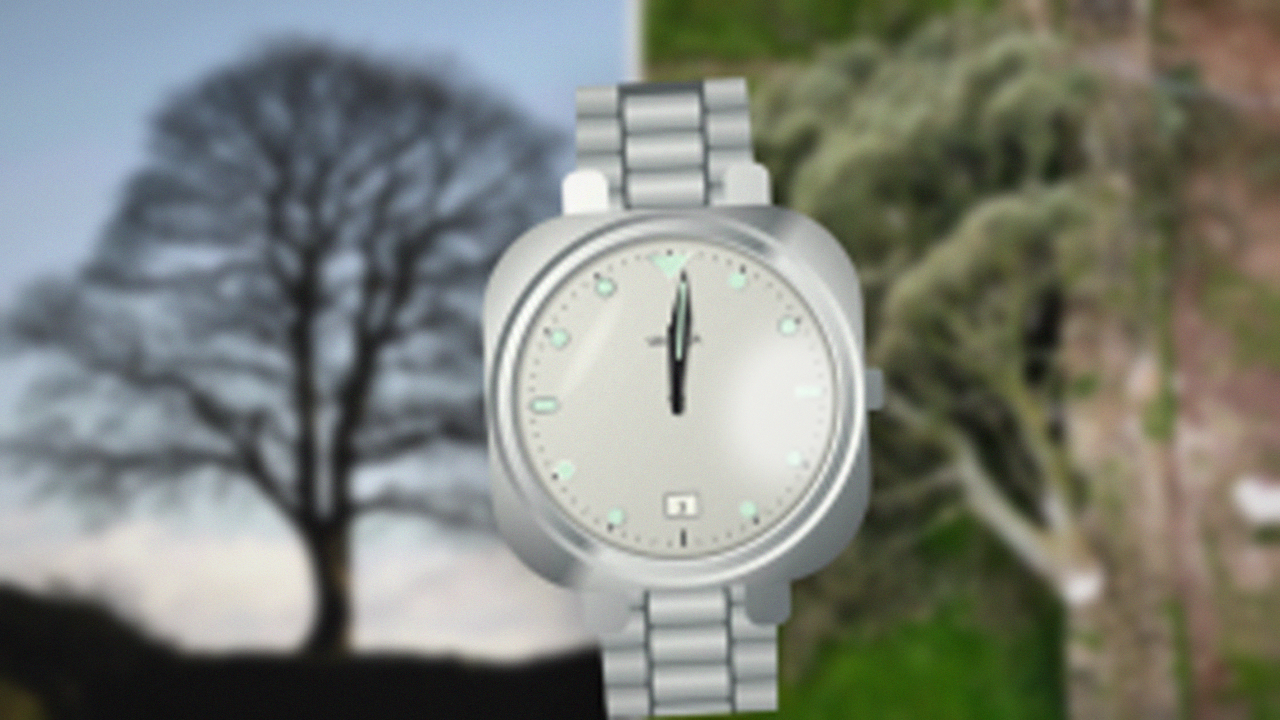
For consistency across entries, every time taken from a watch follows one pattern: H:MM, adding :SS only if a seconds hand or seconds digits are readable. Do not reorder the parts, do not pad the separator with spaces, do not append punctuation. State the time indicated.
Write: 12:01
